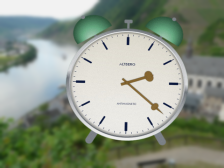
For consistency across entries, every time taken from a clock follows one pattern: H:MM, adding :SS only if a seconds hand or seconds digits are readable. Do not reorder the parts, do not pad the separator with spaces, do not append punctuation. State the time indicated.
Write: 2:22
